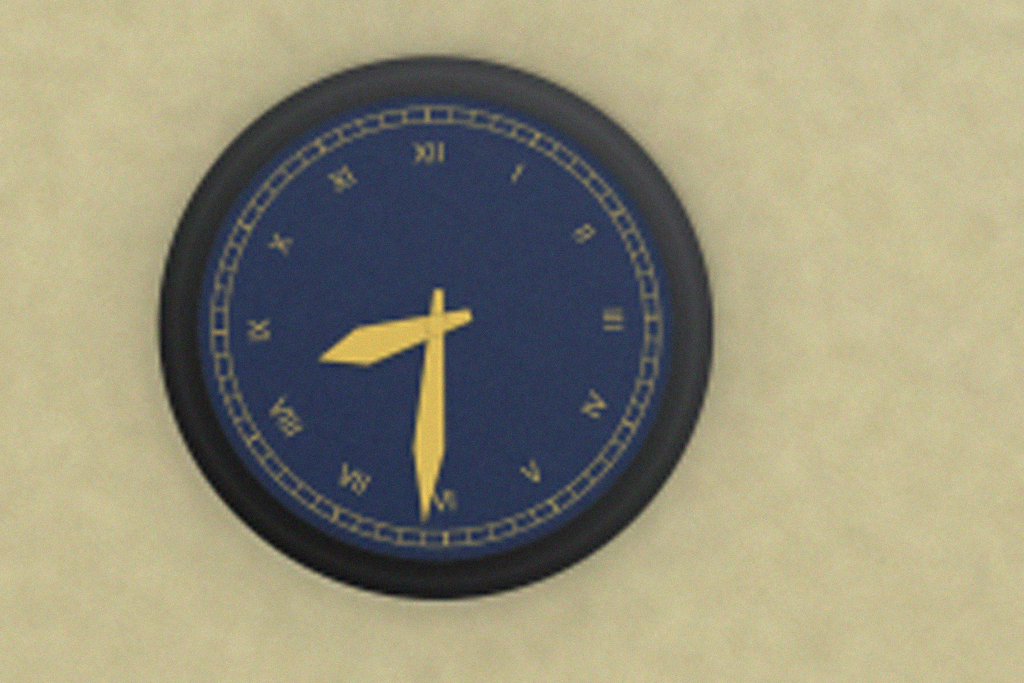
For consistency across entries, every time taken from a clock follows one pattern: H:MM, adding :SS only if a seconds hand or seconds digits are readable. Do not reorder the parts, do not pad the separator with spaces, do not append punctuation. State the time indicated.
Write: 8:31
